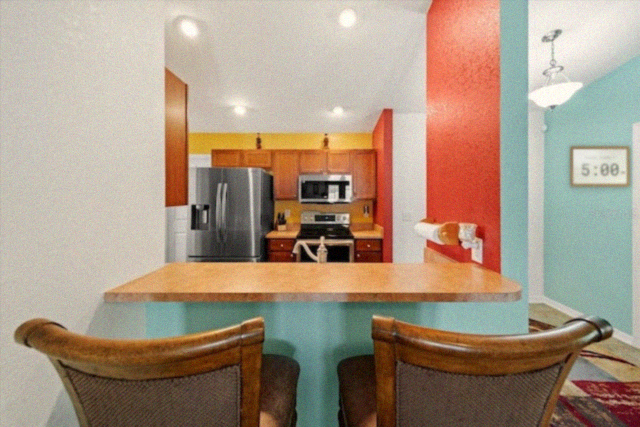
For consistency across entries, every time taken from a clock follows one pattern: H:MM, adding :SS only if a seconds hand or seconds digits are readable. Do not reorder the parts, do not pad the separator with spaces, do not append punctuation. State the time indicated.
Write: 5:00
